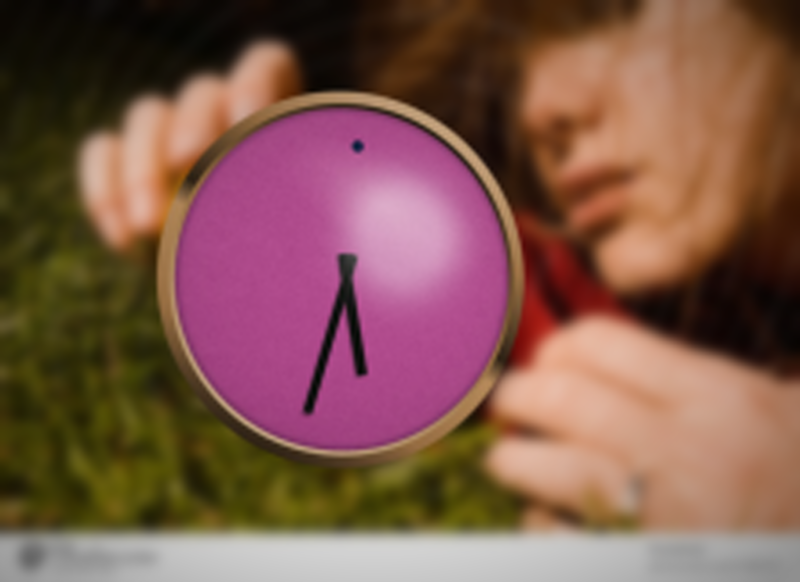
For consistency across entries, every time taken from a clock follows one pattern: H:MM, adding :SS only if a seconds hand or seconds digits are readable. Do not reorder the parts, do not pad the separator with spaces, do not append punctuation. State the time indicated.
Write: 5:32
